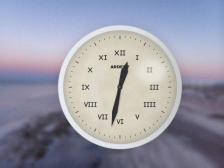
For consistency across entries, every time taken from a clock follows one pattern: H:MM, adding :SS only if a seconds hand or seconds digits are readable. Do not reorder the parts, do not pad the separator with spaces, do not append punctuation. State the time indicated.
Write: 12:32
